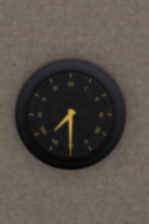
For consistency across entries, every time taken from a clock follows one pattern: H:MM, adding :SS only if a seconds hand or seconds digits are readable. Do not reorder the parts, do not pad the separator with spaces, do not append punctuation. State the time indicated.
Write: 7:30
